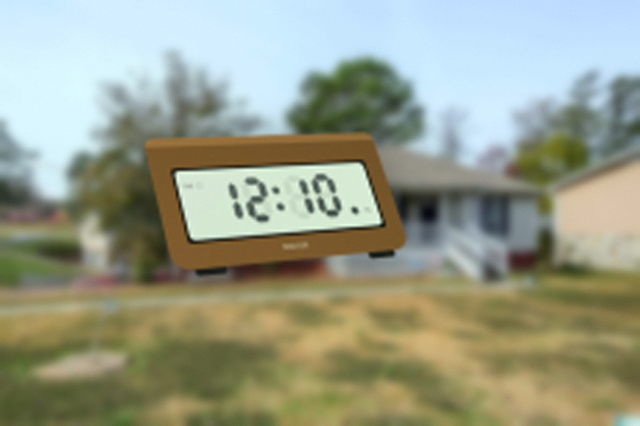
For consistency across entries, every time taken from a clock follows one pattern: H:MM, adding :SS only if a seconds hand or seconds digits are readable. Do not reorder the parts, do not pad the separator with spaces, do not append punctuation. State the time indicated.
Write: 12:10
